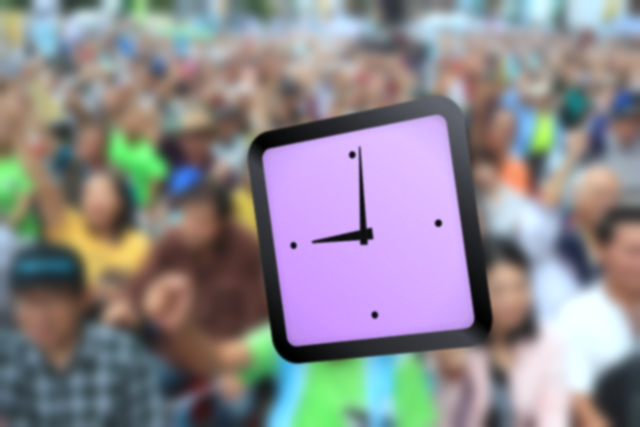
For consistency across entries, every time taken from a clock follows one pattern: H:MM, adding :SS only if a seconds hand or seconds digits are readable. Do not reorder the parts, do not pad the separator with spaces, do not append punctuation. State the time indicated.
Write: 9:01
